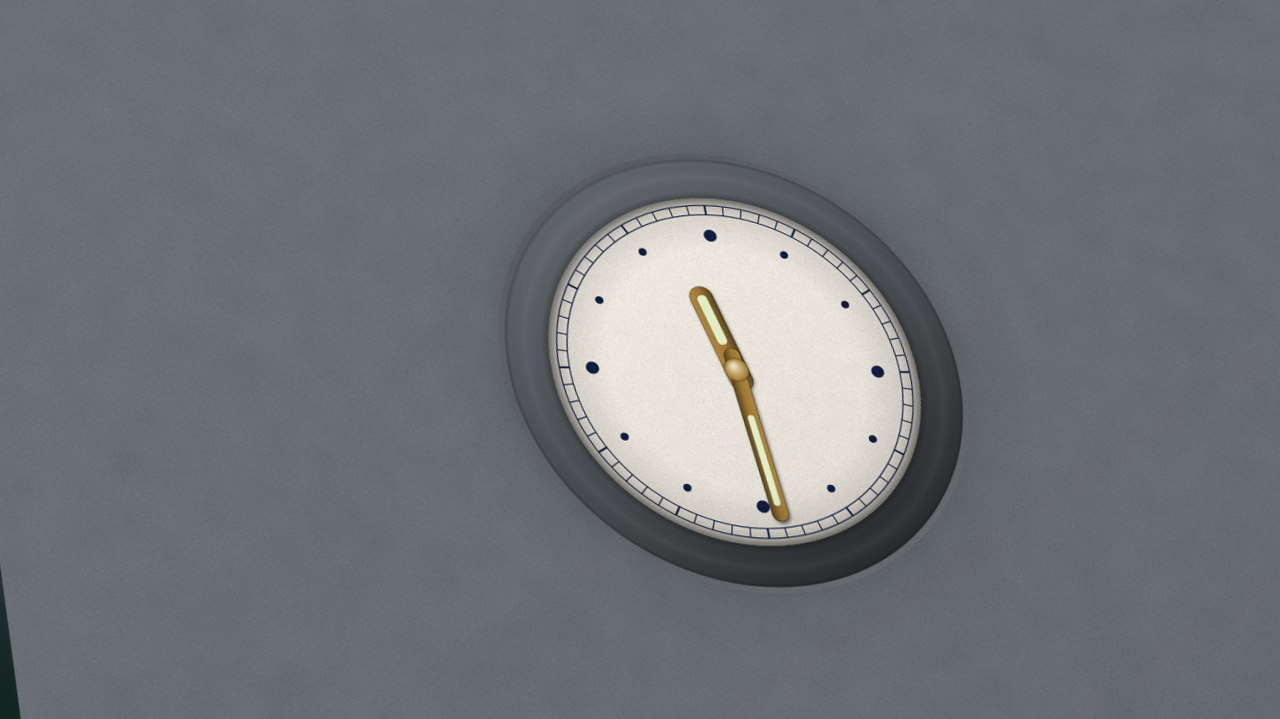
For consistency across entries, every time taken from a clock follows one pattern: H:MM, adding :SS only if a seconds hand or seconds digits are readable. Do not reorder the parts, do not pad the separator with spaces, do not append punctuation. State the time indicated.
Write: 11:29
